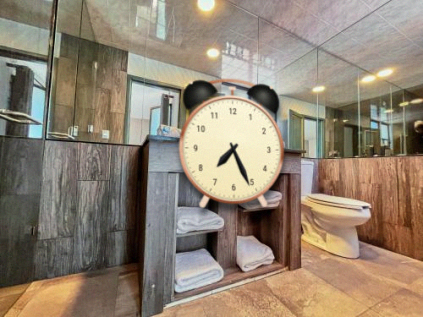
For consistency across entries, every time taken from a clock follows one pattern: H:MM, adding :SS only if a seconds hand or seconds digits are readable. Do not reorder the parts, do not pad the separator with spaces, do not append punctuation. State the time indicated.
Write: 7:26
